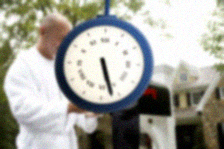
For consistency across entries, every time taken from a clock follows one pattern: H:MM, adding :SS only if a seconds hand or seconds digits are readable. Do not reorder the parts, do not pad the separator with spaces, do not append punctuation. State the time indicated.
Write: 5:27
